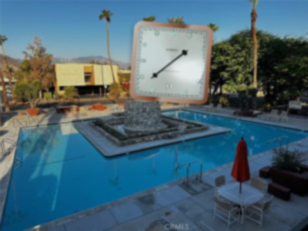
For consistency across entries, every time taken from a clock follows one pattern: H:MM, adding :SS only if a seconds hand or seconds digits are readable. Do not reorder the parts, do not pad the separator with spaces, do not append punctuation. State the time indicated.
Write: 1:38
